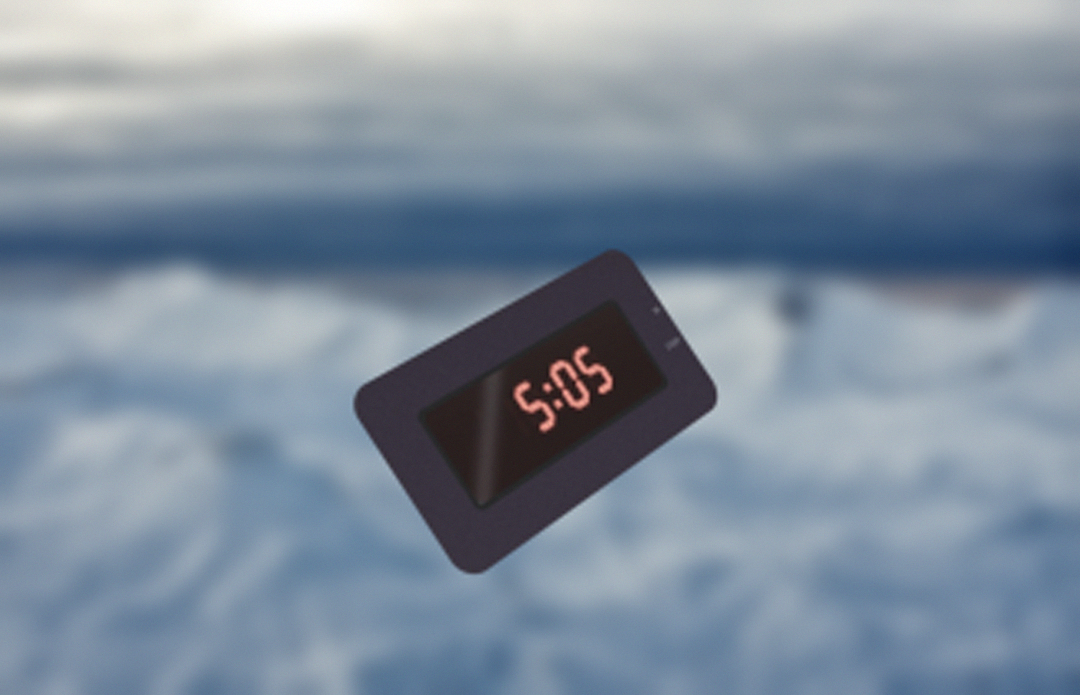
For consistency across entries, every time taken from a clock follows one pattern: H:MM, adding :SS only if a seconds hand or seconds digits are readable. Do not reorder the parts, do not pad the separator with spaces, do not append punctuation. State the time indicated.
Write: 5:05
